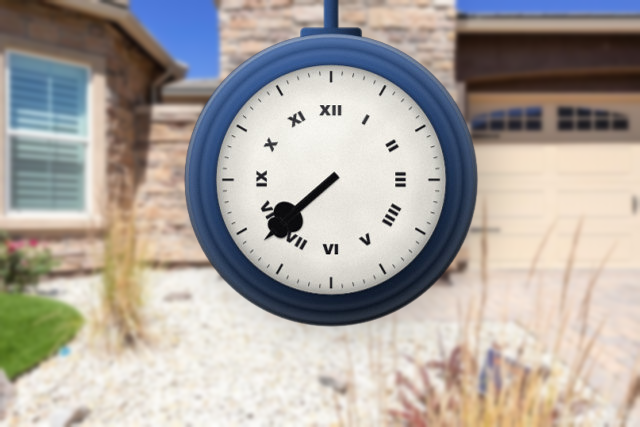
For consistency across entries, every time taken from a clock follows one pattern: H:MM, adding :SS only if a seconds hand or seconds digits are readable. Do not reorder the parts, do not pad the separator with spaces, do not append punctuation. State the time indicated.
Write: 7:38
